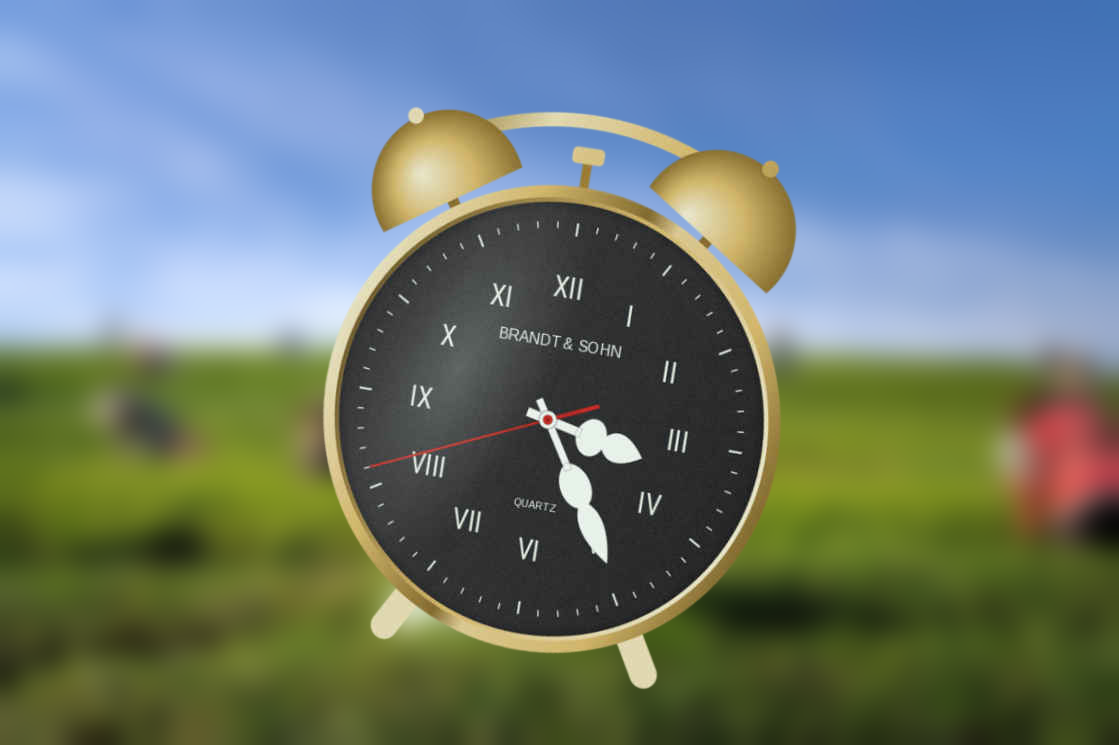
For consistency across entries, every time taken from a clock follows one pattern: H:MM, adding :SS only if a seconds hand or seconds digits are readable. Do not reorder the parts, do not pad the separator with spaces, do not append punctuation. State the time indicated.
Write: 3:24:41
